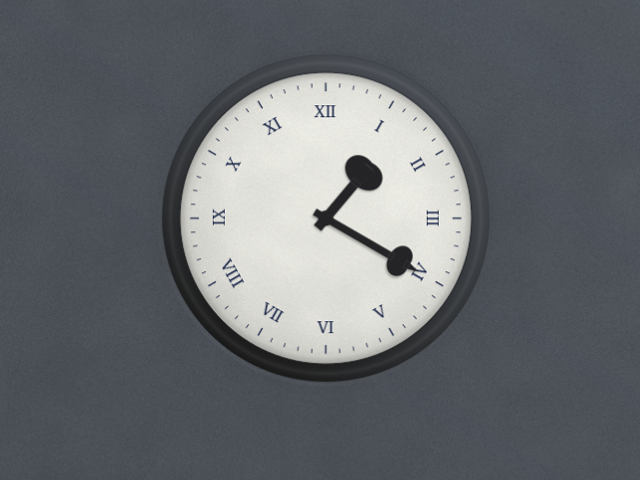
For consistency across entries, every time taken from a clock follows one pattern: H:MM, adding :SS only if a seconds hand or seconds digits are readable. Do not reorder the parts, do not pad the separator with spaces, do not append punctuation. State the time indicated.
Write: 1:20
